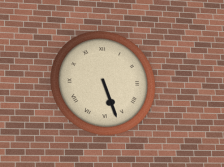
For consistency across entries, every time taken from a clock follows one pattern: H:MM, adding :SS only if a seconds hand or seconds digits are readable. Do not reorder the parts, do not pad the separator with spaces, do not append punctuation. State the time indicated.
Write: 5:27
